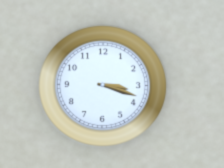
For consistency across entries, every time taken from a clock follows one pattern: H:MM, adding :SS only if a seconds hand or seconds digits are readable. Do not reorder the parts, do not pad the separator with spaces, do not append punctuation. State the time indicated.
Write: 3:18
